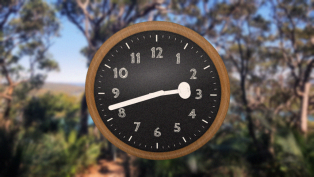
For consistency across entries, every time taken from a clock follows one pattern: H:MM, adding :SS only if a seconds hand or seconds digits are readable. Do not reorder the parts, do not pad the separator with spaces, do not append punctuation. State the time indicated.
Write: 2:42
